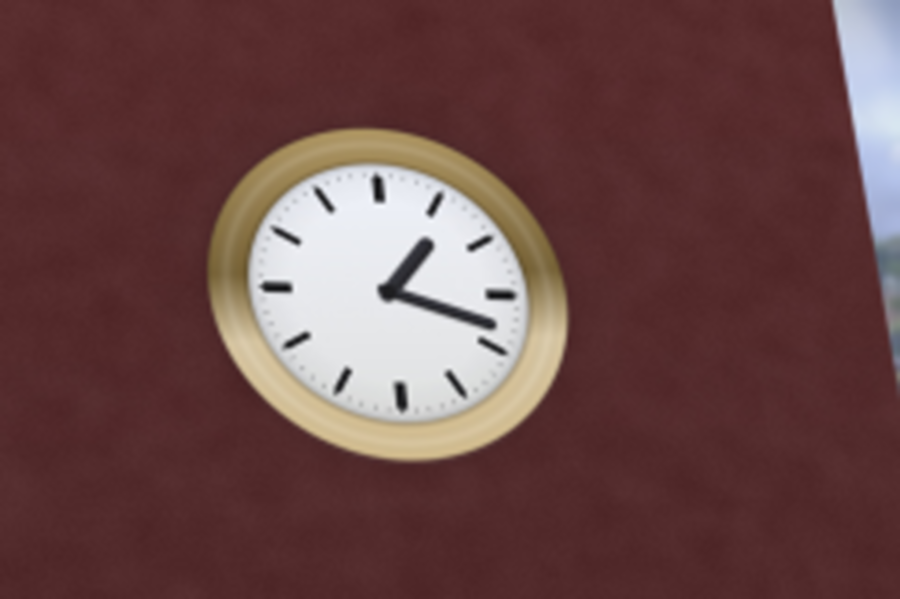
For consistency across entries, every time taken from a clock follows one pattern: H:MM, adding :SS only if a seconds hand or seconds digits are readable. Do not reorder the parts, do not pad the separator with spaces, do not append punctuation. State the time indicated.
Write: 1:18
